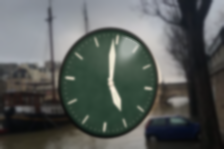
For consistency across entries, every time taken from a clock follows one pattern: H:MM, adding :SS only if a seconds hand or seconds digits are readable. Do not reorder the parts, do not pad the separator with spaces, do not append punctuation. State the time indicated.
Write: 4:59
